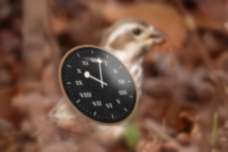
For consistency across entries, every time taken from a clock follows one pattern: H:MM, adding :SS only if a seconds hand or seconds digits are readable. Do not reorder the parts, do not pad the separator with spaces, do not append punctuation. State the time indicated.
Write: 10:02
